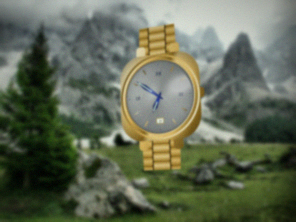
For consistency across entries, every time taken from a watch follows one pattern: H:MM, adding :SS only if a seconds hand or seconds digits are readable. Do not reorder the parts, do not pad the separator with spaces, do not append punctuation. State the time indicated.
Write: 6:51
